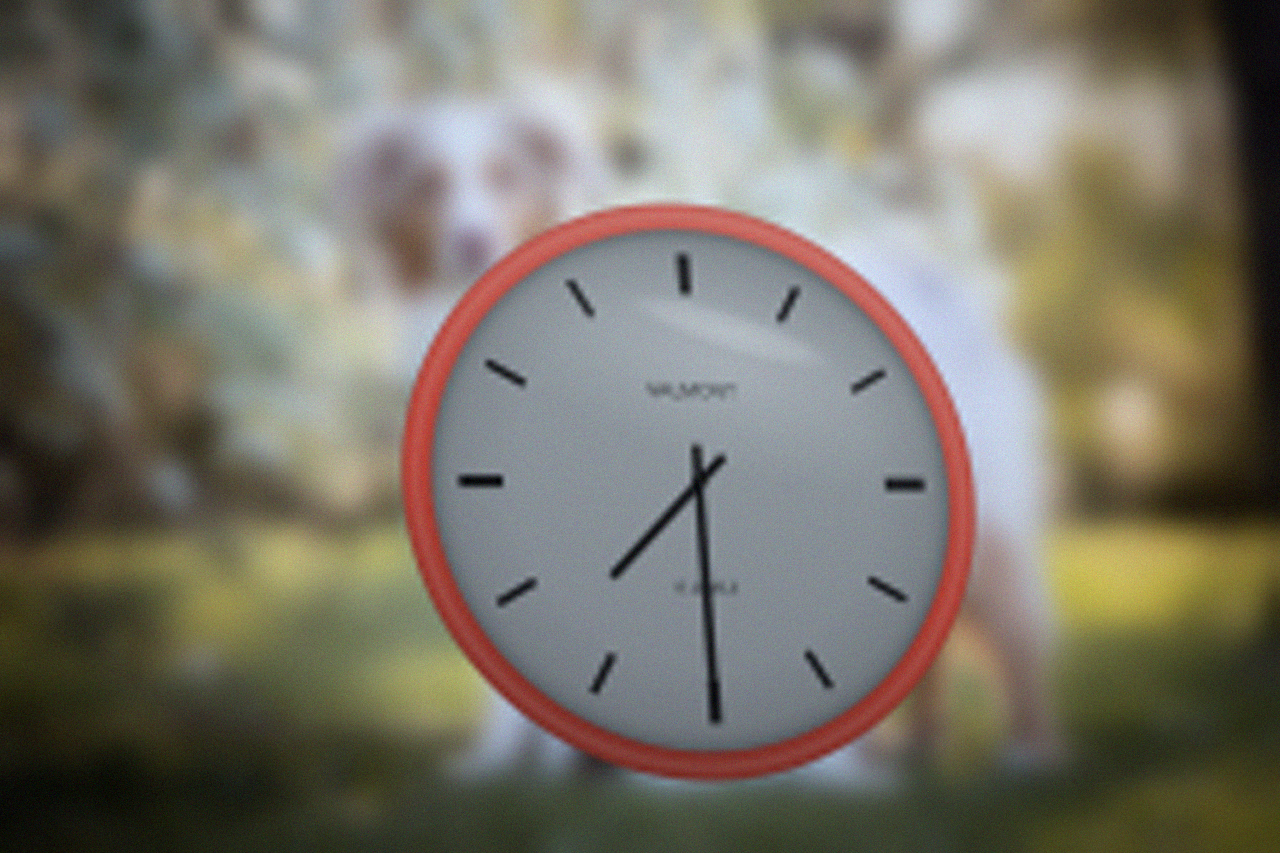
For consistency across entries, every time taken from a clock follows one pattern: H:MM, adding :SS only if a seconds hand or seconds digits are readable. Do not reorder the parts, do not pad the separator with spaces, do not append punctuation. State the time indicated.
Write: 7:30
